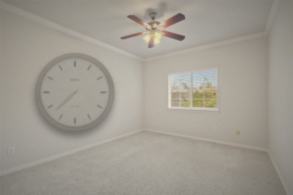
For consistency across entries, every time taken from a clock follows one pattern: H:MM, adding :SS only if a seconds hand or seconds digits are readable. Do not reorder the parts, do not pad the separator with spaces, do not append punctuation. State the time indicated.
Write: 7:38
